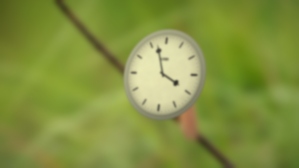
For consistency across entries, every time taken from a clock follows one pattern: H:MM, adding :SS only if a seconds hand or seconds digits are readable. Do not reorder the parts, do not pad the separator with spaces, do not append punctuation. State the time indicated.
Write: 3:57
